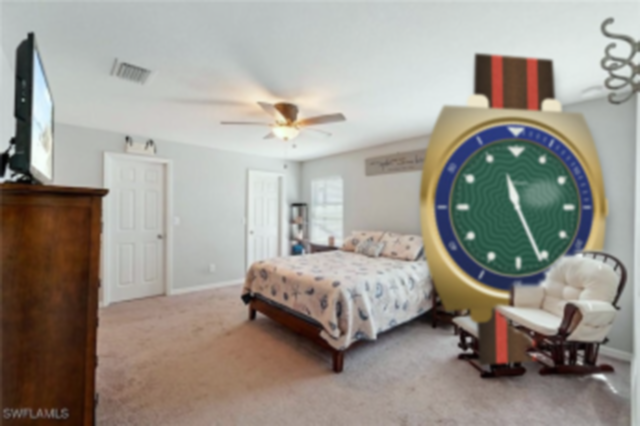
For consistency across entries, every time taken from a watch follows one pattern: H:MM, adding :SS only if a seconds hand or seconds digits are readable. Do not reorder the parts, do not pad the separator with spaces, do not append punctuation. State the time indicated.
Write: 11:26
